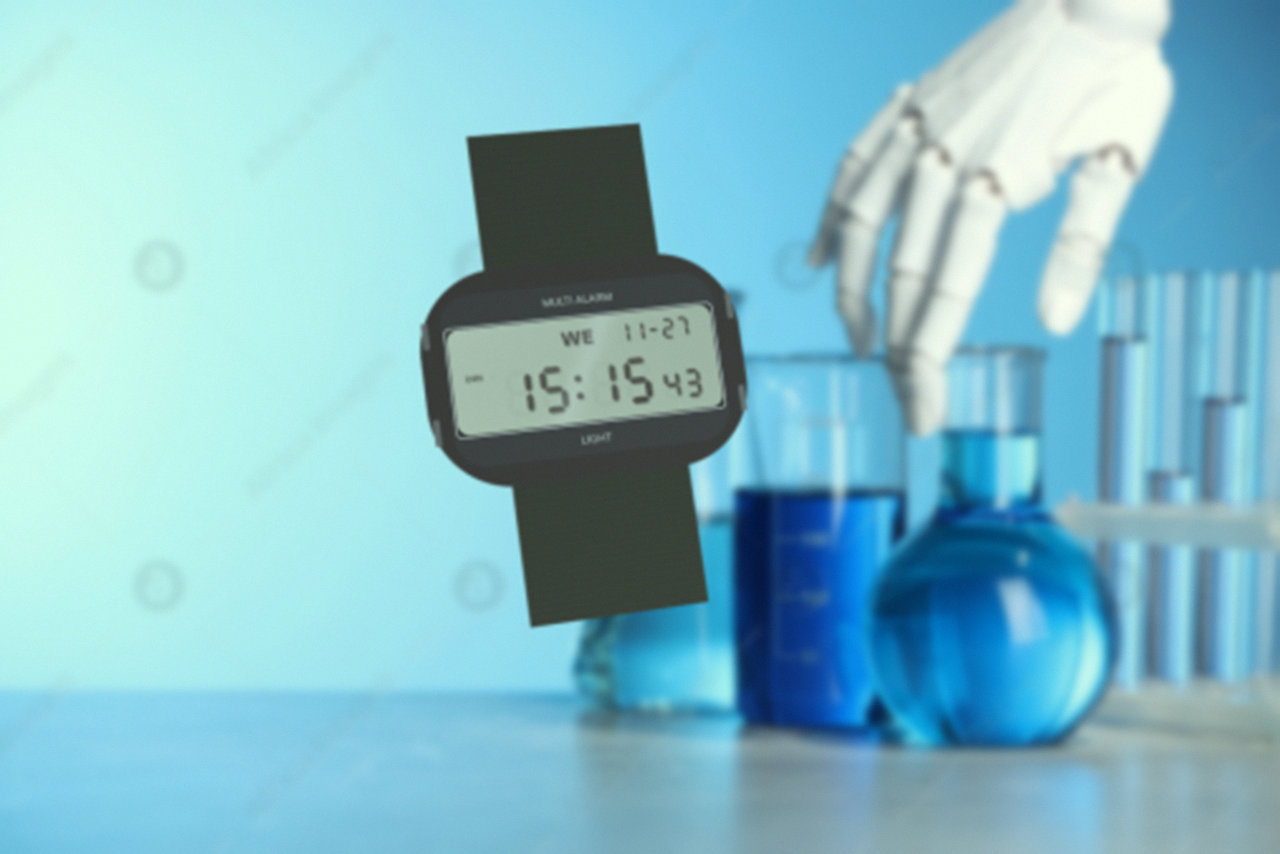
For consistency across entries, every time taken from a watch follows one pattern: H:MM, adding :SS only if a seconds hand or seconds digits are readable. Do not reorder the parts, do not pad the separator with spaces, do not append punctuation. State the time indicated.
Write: 15:15:43
